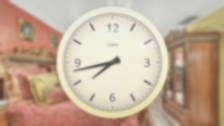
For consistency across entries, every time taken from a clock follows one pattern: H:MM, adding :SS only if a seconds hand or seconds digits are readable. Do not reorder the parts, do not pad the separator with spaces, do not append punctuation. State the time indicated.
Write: 7:43
